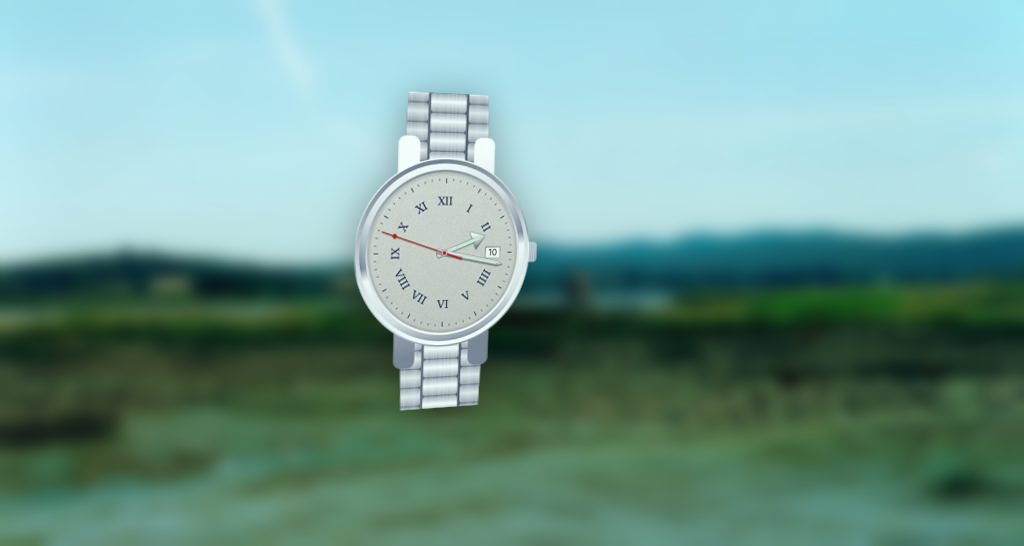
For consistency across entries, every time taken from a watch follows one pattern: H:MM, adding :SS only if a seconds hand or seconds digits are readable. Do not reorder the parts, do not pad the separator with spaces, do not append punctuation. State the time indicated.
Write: 2:16:48
